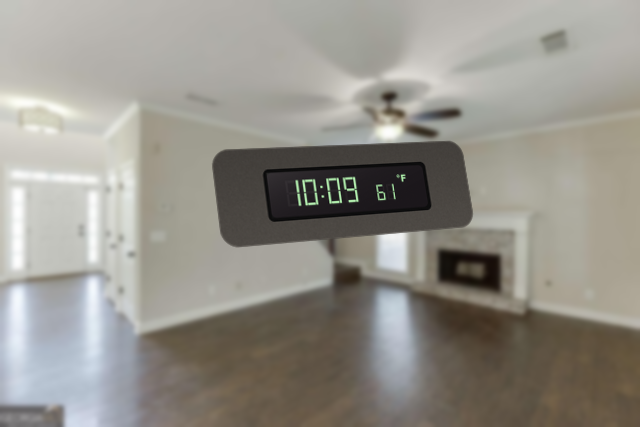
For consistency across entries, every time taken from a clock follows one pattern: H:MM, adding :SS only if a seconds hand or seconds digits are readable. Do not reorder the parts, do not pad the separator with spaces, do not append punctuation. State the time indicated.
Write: 10:09
